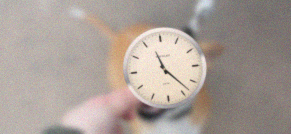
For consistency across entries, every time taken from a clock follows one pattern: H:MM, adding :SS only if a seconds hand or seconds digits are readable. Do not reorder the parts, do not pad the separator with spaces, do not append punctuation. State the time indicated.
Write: 11:23
